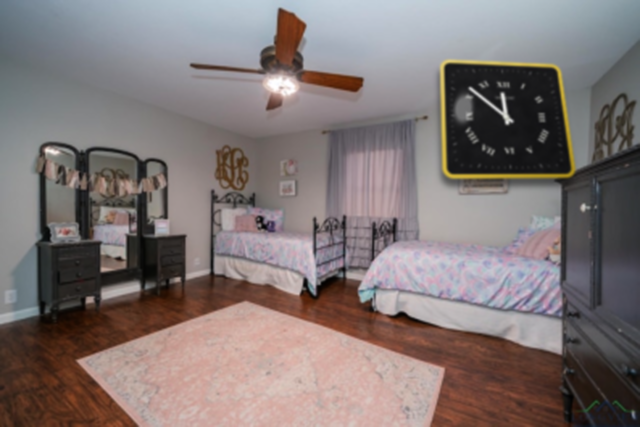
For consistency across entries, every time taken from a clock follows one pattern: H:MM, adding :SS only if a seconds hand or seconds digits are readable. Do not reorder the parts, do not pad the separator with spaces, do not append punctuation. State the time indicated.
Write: 11:52
